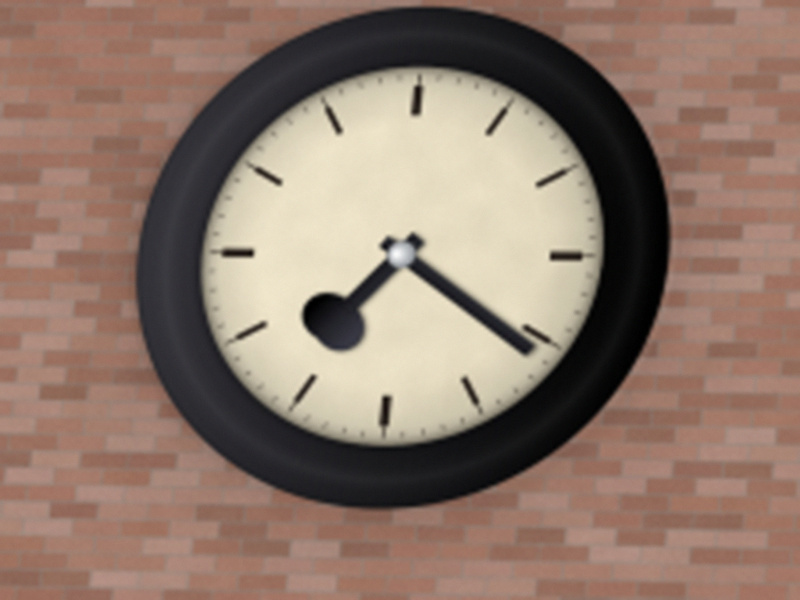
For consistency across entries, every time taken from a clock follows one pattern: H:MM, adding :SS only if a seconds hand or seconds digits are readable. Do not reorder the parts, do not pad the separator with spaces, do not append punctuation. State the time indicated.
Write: 7:21
